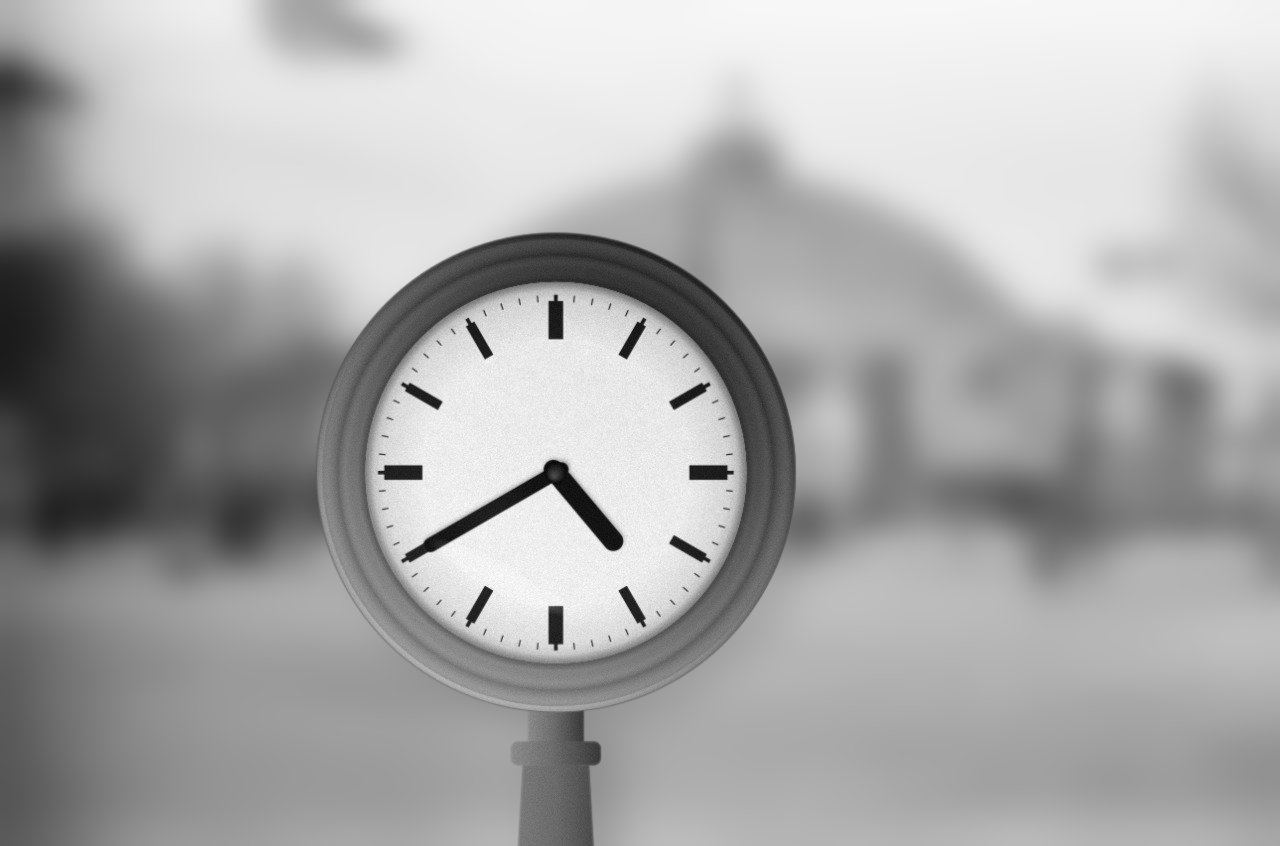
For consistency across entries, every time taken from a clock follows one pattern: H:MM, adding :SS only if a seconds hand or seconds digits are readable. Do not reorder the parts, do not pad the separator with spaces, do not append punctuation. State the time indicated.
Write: 4:40
